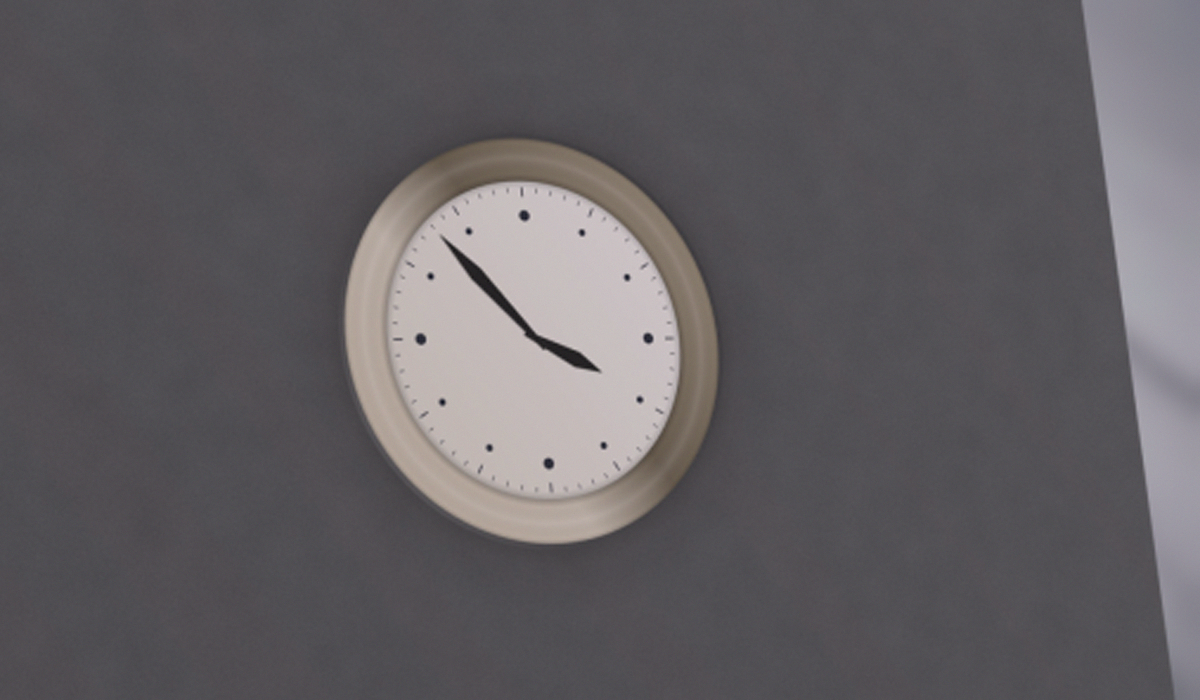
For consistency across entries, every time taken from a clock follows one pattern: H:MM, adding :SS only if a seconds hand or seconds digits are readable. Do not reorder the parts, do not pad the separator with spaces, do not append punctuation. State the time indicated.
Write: 3:53
